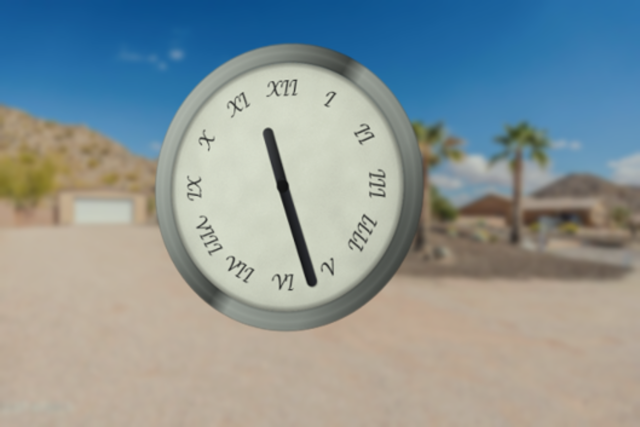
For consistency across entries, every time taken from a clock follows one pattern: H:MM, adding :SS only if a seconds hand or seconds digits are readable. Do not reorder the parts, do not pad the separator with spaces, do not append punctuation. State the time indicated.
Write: 11:27
